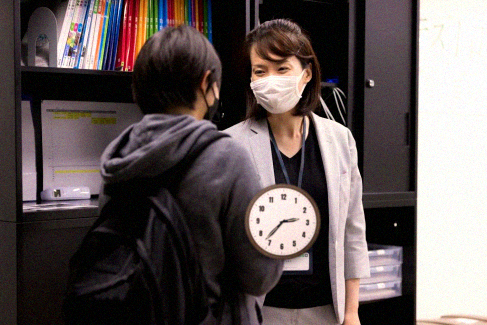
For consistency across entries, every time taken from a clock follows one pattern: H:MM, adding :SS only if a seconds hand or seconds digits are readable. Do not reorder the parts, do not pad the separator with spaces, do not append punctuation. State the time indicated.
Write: 2:37
